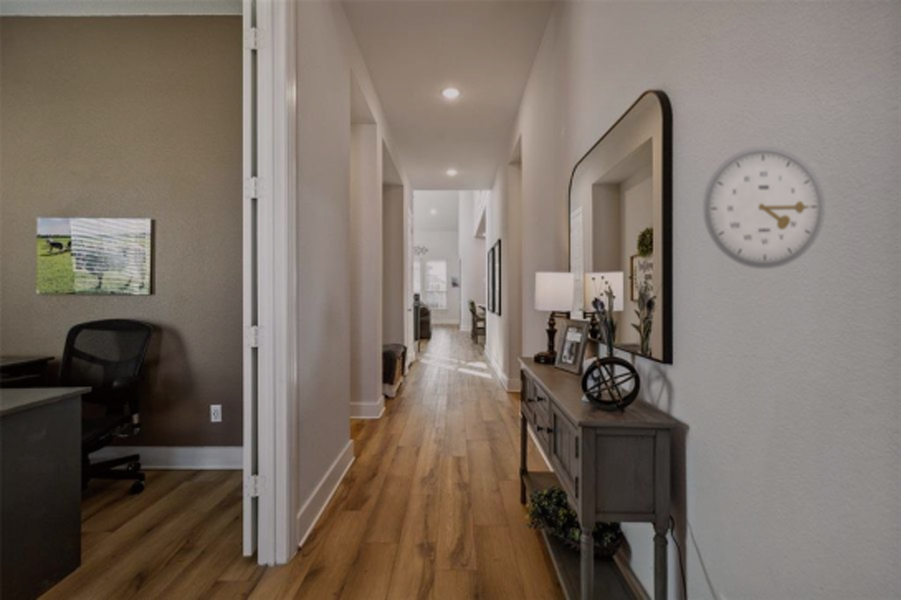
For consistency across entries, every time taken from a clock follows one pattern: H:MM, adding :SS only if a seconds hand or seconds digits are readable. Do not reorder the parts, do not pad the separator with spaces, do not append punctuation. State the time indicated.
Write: 4:15
